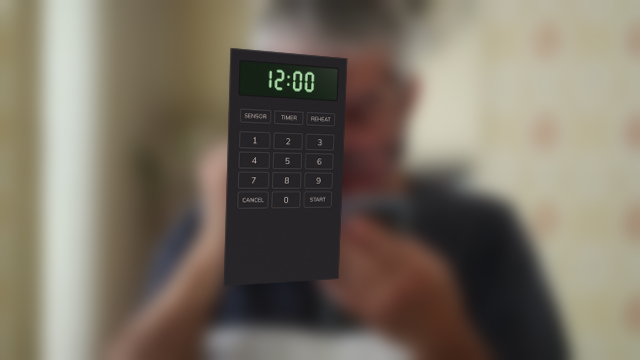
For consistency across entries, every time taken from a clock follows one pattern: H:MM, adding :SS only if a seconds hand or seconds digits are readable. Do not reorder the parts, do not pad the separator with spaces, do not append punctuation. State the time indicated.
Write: 12:00
